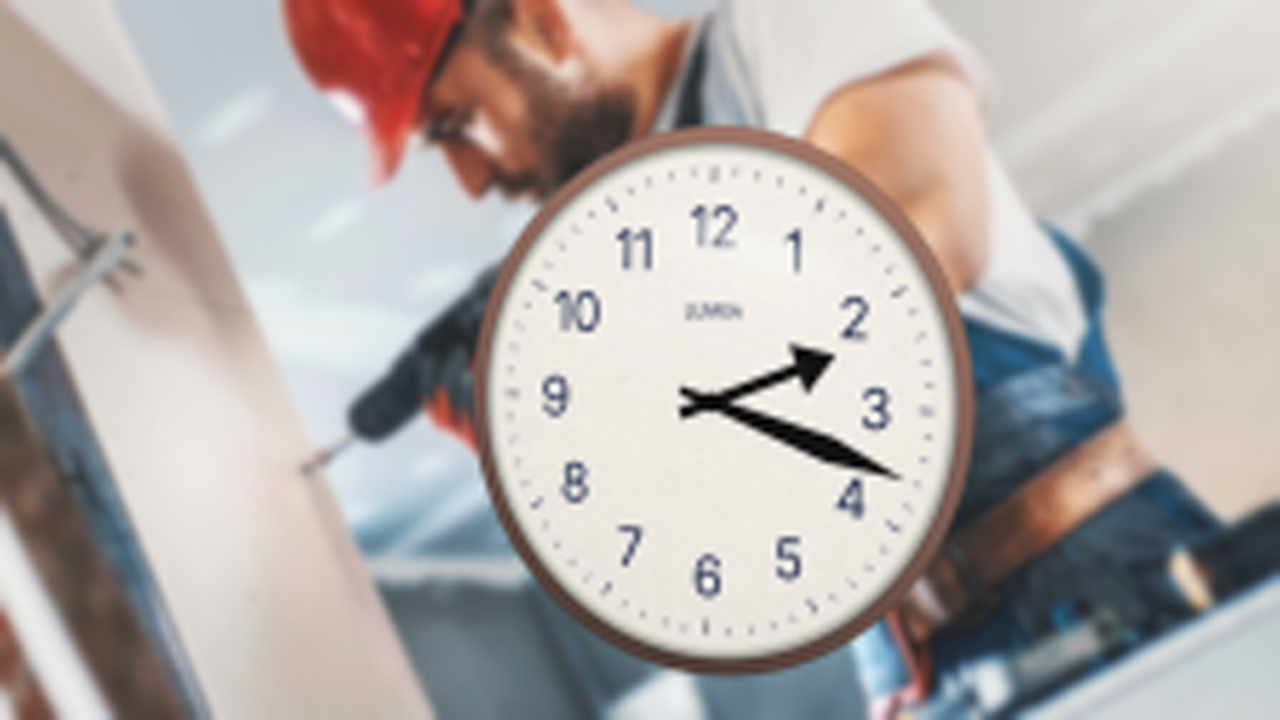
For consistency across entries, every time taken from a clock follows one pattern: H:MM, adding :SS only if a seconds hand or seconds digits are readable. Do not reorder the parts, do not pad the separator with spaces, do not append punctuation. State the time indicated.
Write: 2:18
